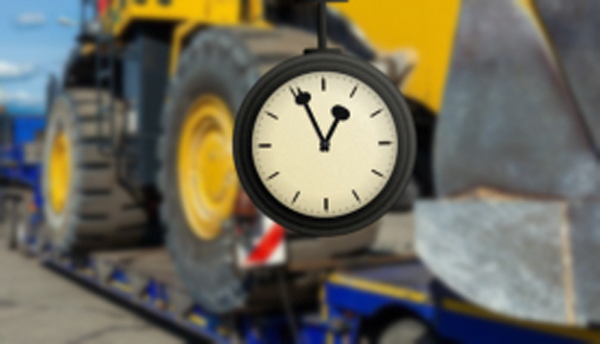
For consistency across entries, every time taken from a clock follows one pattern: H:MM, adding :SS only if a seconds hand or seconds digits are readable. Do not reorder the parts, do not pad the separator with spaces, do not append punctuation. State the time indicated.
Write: 12:56
